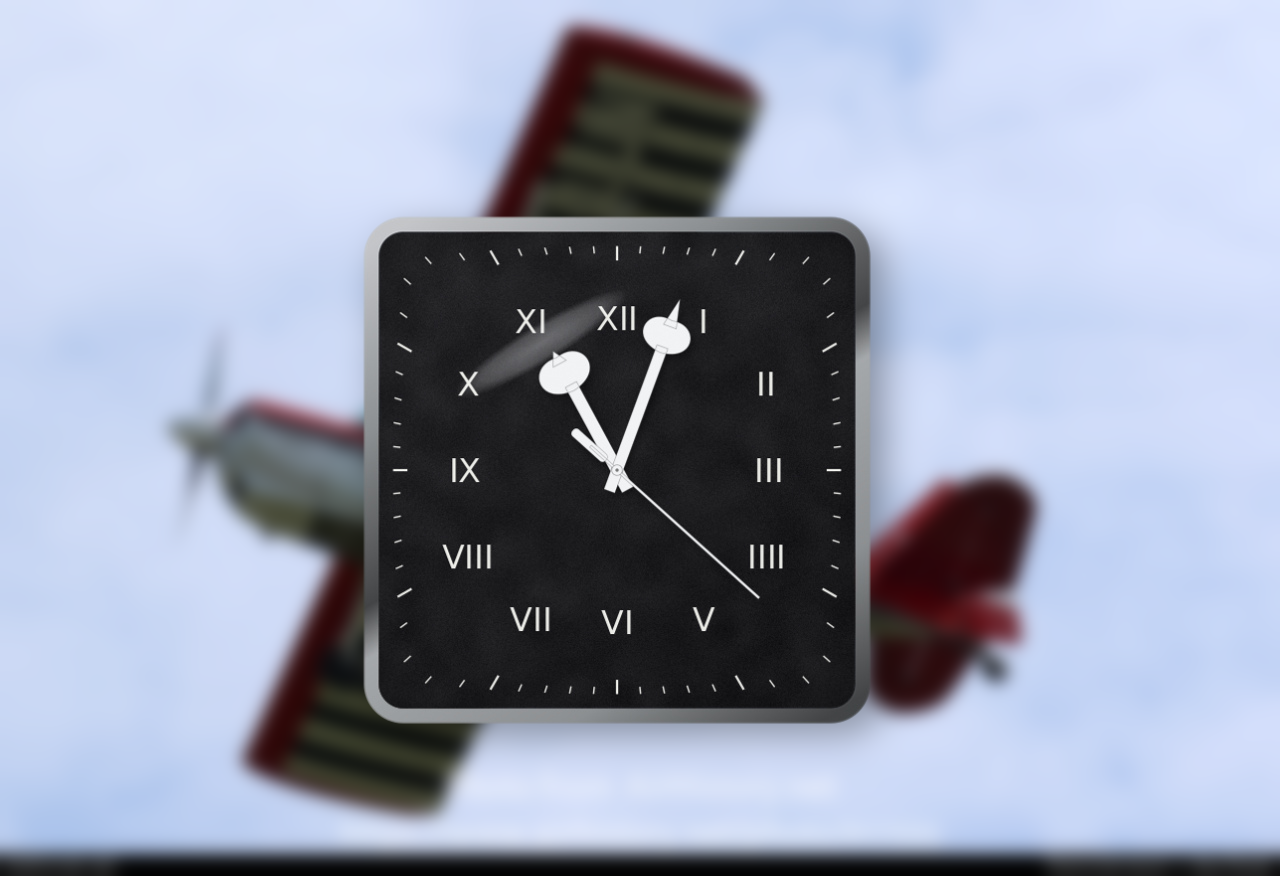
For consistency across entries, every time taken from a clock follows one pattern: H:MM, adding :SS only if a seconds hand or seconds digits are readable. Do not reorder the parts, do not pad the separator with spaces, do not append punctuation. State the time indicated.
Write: 11:03:22
